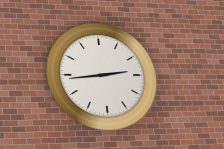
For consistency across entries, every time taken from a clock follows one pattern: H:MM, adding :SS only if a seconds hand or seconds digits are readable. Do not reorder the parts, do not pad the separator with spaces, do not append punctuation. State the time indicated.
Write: 2:44
